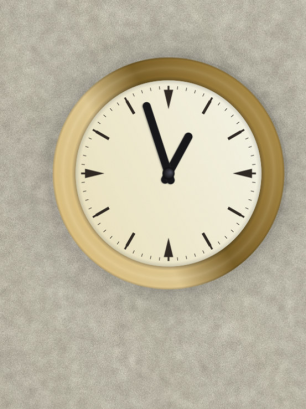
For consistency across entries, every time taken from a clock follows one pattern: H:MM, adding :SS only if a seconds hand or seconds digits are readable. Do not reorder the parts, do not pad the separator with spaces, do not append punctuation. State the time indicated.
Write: 12:57
